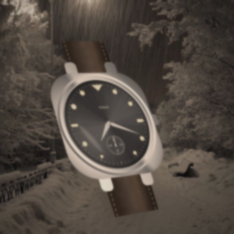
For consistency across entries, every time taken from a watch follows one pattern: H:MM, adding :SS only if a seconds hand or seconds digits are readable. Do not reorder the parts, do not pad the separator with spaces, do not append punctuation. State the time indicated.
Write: 7:19
